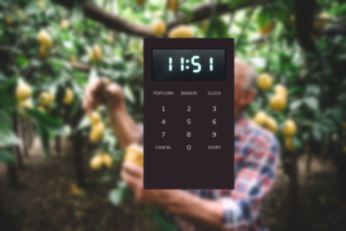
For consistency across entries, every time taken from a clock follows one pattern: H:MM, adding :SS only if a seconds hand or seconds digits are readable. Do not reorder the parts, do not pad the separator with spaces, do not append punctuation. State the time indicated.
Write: 11:51
